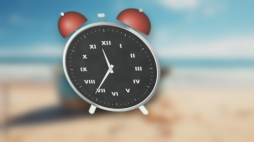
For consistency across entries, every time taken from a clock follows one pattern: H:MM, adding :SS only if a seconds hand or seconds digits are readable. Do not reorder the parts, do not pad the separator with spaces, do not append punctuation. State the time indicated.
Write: 11:36
